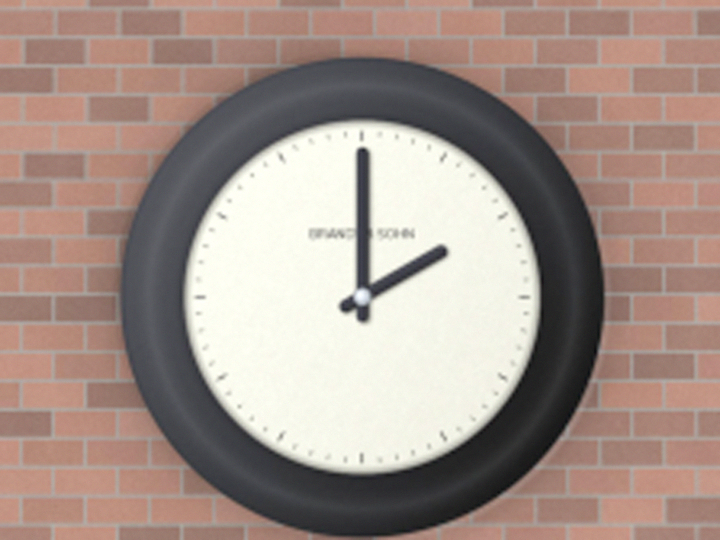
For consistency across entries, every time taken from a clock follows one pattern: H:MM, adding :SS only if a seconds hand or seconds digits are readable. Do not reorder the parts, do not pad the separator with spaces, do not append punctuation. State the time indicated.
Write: 2:00
